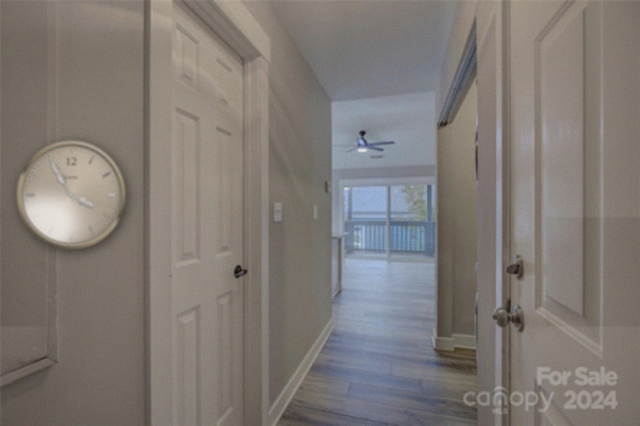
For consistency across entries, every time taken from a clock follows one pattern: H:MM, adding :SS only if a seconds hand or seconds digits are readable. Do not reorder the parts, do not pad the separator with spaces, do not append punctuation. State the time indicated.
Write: 3:55
